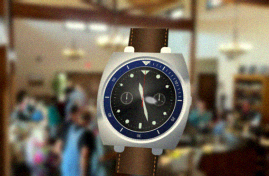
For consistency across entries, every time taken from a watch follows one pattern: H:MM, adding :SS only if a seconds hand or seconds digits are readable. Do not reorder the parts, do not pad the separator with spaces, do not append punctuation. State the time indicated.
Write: 11:27
